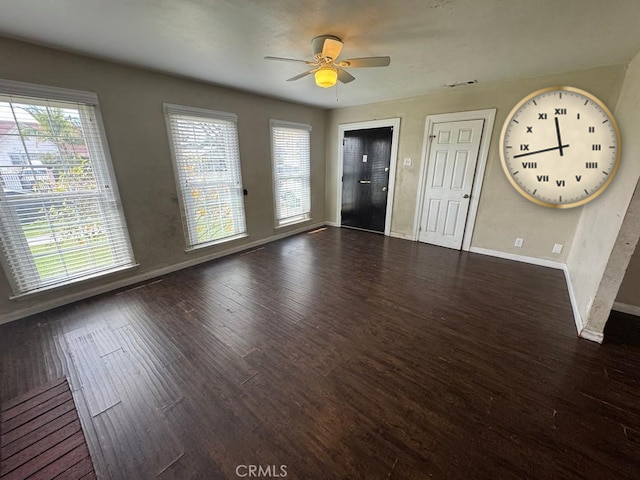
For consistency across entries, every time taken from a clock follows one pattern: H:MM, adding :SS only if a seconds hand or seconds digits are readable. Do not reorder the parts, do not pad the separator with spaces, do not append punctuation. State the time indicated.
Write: 11:43
